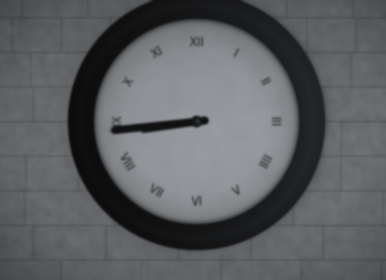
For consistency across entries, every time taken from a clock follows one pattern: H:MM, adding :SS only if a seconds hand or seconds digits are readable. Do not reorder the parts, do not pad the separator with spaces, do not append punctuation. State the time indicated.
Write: 8:44
